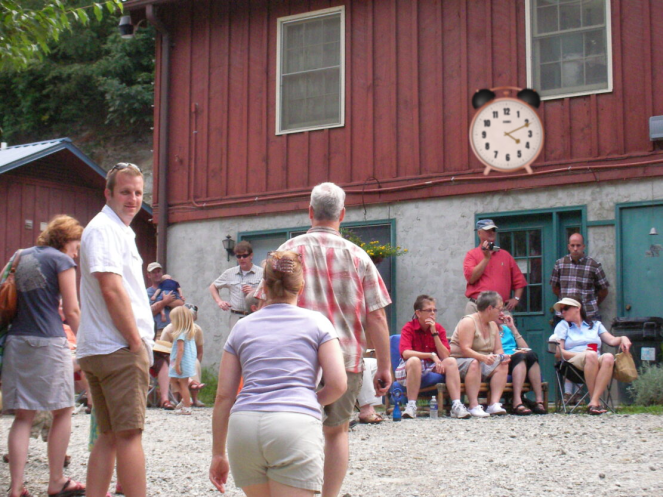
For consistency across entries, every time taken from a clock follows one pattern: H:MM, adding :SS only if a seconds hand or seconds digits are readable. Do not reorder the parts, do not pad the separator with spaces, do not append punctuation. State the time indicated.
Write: 4:11
